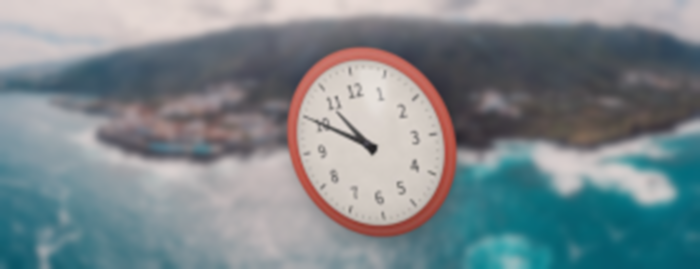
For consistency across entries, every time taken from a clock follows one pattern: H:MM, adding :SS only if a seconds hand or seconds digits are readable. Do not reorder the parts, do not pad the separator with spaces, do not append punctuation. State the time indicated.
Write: 10:50
